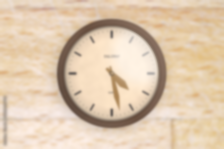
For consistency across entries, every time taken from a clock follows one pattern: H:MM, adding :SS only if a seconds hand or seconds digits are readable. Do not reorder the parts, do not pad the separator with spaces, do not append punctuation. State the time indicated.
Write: 4:28
